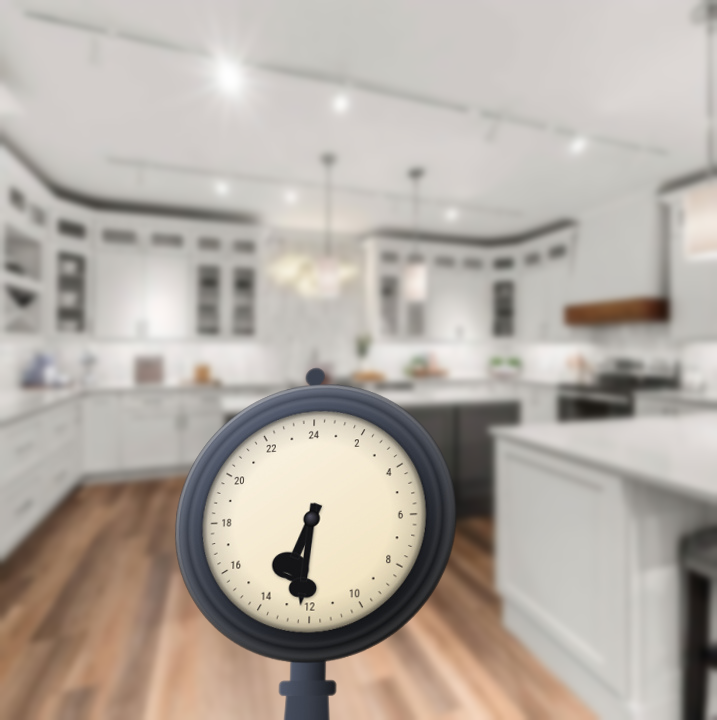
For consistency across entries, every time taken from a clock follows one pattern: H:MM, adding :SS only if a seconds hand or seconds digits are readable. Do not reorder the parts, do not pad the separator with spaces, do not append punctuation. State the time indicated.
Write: 13:31
